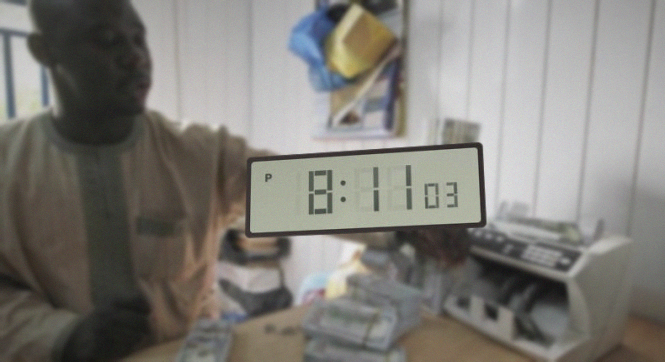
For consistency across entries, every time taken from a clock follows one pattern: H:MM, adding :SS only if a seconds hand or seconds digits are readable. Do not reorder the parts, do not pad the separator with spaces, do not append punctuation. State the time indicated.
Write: 8:11:03
